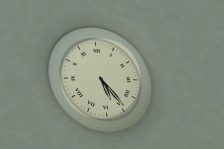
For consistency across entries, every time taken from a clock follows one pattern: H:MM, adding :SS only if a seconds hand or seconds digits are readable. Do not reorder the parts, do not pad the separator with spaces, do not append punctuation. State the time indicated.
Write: 5:24
